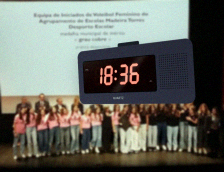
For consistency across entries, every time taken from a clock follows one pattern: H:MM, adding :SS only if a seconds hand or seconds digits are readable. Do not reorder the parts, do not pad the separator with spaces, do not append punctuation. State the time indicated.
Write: 18:36
